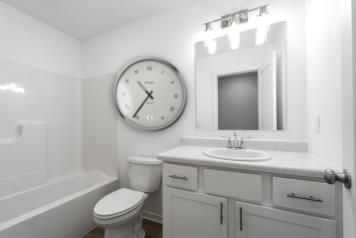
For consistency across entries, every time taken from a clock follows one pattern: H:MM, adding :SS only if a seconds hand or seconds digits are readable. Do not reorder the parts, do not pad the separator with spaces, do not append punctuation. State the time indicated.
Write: 10:36
